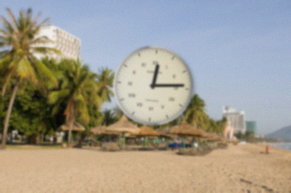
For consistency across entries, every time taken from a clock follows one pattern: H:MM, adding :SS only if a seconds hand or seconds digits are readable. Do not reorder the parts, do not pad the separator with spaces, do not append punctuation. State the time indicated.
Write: 12:14
